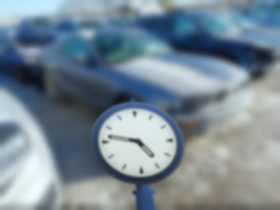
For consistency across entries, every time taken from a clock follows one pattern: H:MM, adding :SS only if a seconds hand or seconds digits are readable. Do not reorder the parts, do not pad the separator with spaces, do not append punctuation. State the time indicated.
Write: 4:47
